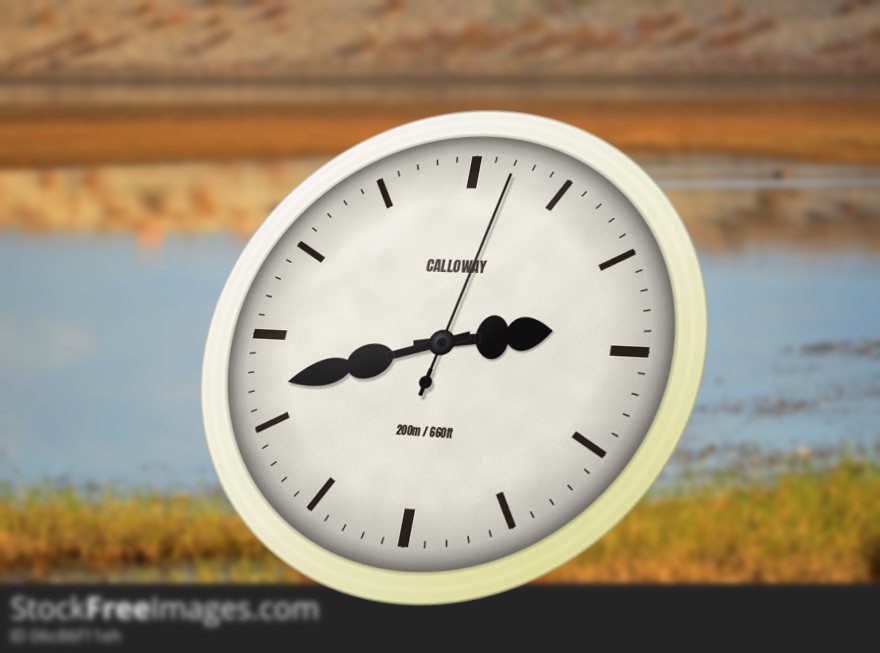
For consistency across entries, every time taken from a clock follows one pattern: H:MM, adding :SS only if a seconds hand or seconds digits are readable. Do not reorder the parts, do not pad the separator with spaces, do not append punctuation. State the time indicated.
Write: 2:42:02
